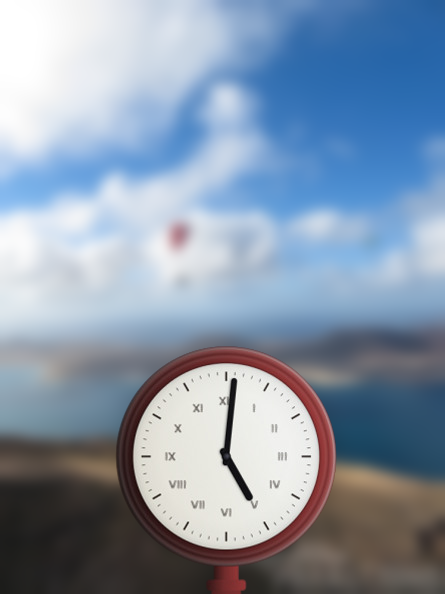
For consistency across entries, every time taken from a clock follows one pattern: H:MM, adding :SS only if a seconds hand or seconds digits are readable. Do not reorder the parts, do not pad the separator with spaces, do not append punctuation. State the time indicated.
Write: 5:01
